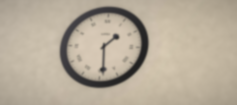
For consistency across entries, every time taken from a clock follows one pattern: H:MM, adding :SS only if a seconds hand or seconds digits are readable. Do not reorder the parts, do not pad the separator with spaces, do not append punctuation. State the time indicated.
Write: 1:29
